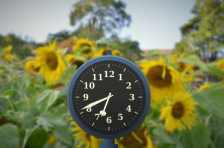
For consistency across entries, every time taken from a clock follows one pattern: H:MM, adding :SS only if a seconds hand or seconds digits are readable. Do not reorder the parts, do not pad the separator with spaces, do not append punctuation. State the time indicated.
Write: 6:41
